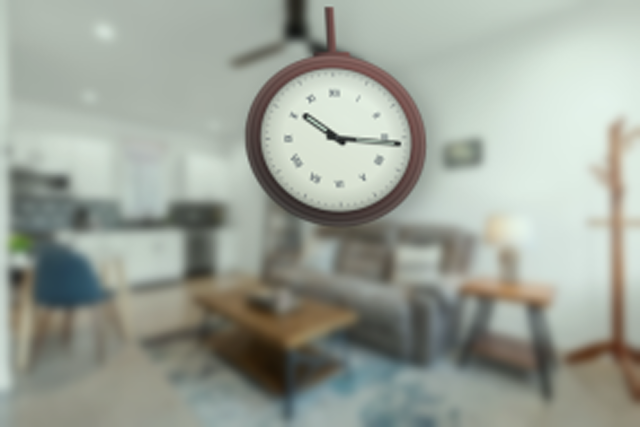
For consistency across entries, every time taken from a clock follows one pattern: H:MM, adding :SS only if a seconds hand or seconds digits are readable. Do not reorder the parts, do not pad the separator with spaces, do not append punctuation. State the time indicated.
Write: 10:16
